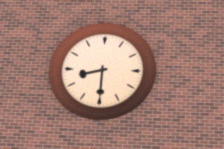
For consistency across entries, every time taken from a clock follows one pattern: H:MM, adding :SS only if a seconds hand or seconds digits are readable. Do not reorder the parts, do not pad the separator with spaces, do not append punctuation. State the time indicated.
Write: 8:30
